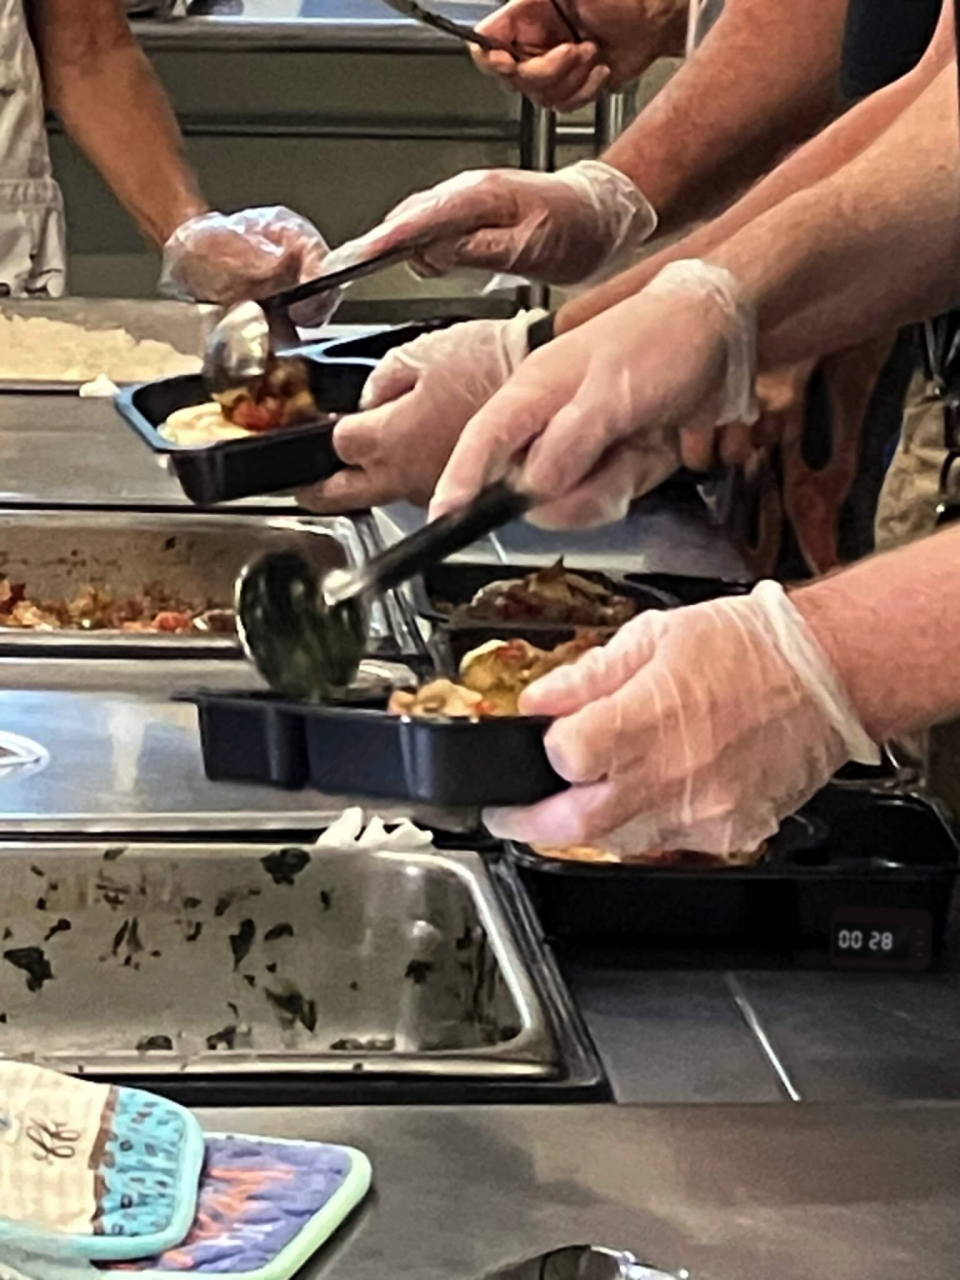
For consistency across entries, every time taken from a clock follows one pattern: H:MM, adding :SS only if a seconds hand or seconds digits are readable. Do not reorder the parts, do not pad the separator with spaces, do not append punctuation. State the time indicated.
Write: 0:28
